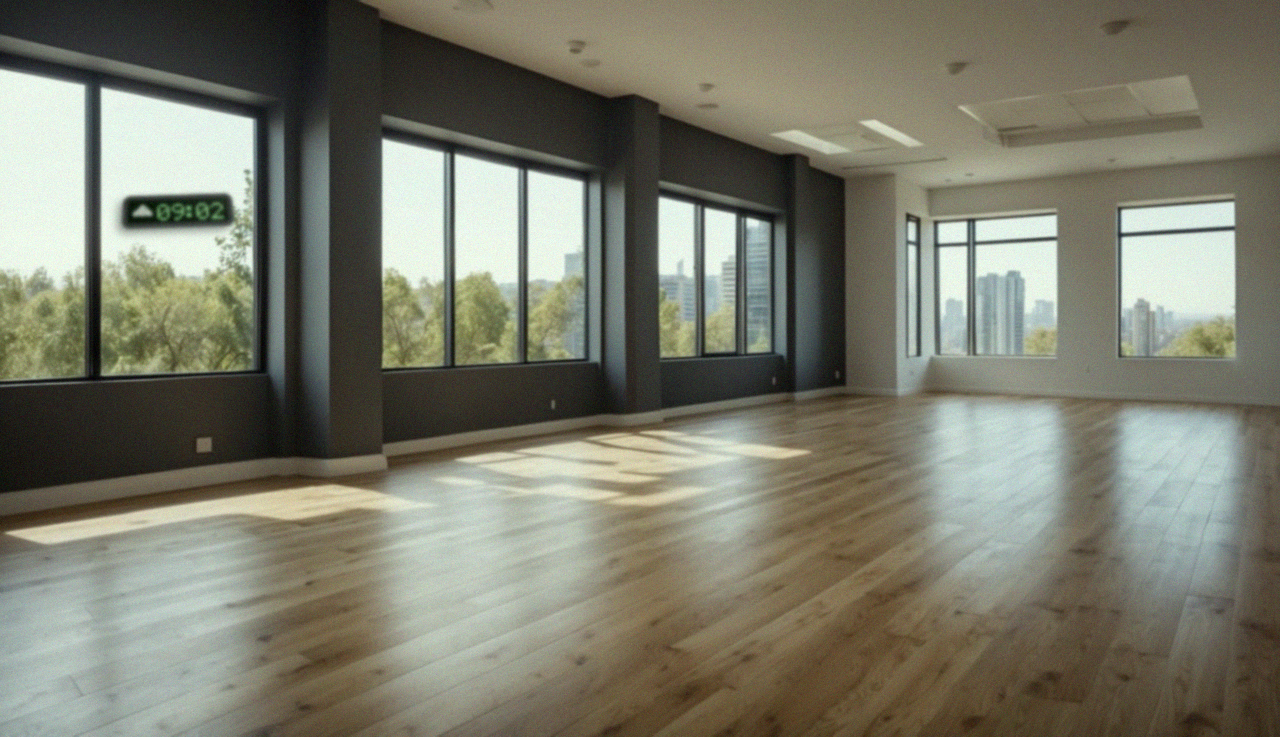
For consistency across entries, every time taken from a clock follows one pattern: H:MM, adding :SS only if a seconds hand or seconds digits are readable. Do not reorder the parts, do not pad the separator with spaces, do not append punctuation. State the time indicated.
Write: 9:02
